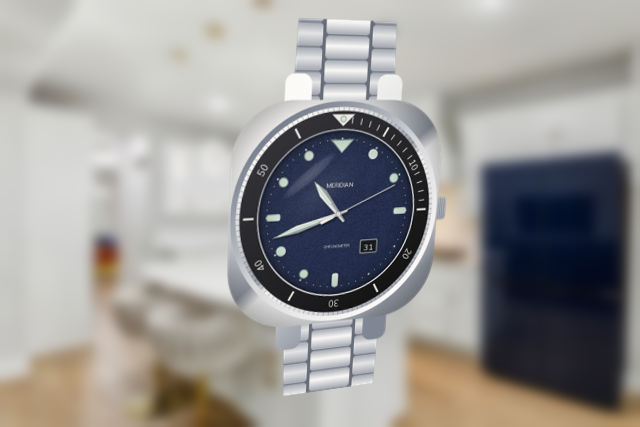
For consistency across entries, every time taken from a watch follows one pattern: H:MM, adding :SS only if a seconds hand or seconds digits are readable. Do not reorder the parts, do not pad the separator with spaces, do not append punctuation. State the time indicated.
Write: 10:42:11
